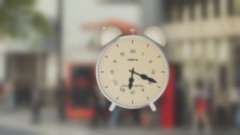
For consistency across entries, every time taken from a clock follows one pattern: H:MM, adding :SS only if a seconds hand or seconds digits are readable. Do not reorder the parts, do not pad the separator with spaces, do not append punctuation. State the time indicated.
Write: 6:19
